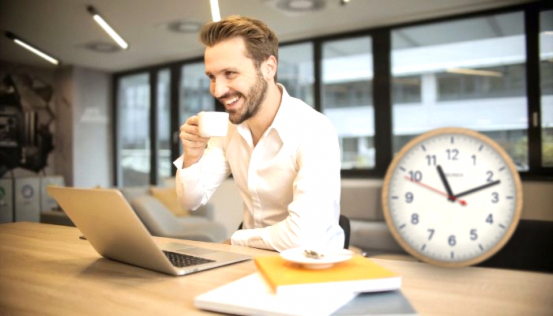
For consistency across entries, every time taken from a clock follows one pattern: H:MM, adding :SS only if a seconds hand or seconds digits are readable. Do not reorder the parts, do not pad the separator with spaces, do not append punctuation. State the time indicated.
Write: 11:11:49
